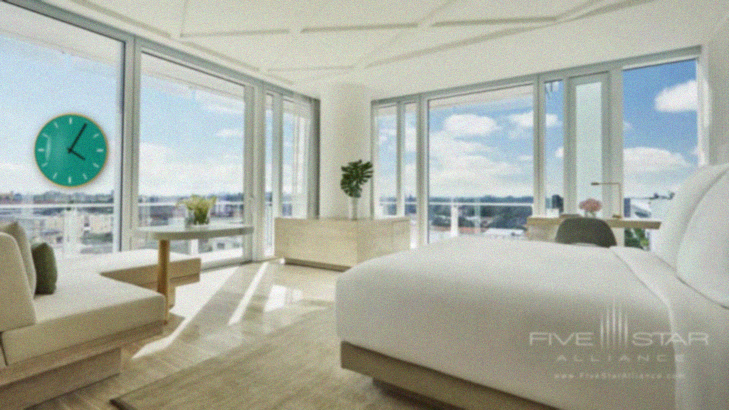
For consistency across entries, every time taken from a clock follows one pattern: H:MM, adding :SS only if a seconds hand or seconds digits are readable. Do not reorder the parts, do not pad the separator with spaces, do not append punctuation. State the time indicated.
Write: 4:05
